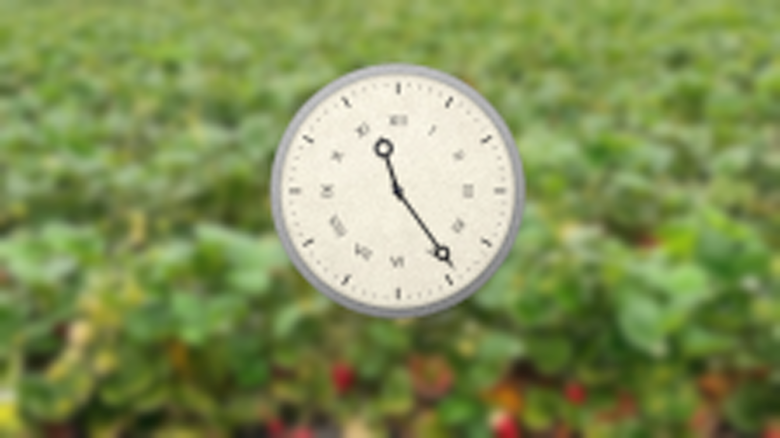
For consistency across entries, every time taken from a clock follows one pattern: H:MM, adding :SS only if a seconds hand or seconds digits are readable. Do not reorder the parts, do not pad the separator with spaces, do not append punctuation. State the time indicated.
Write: 11:24
